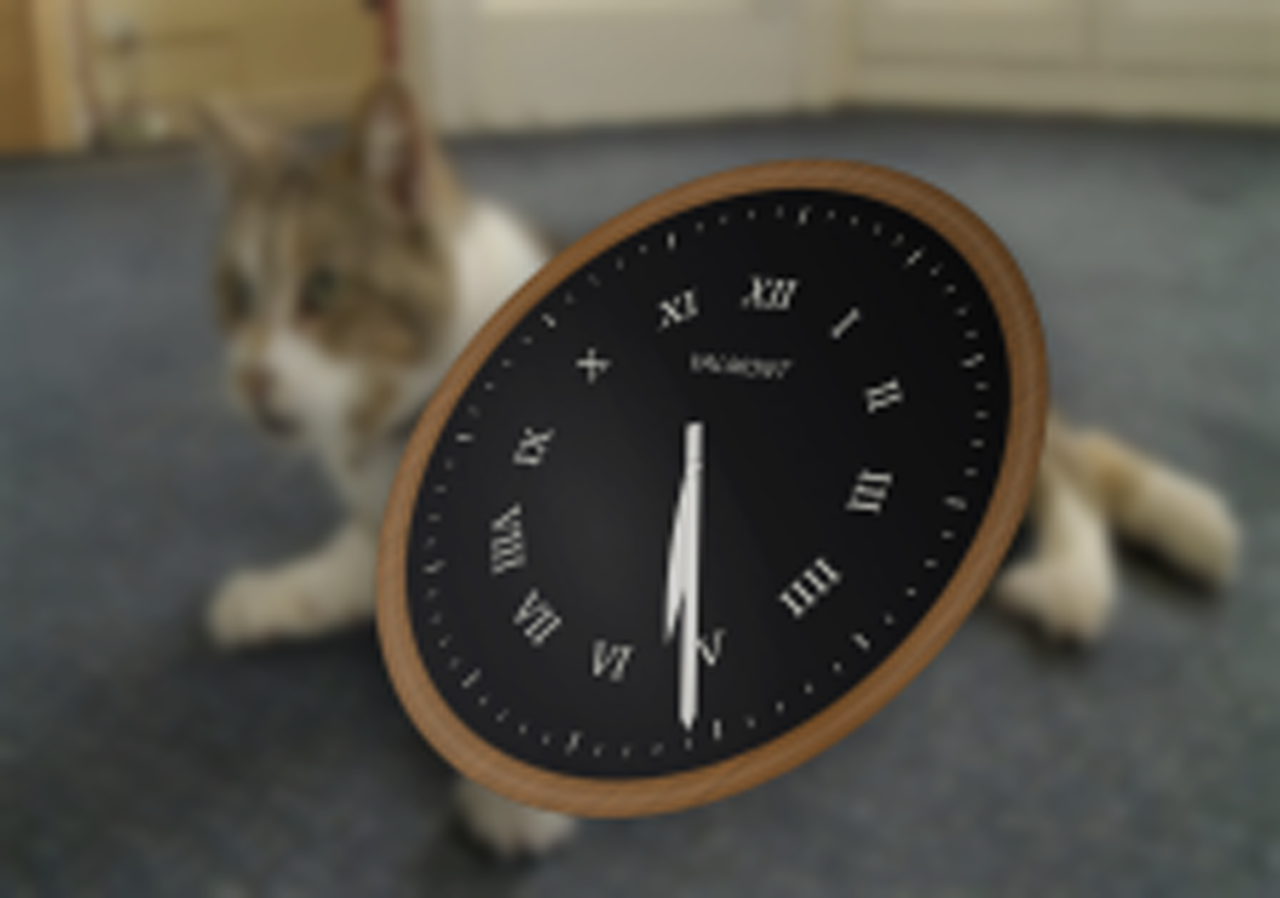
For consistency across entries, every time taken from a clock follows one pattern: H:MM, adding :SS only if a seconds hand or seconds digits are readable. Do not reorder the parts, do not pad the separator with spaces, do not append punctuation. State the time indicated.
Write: 5:26
